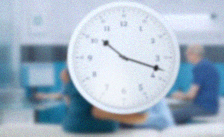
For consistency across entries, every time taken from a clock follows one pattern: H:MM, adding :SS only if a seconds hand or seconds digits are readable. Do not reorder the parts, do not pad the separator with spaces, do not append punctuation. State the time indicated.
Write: 10:18
